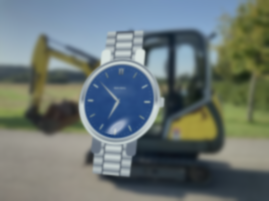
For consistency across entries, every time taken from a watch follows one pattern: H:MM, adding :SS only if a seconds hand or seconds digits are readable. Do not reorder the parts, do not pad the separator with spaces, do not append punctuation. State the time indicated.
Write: 6:52
